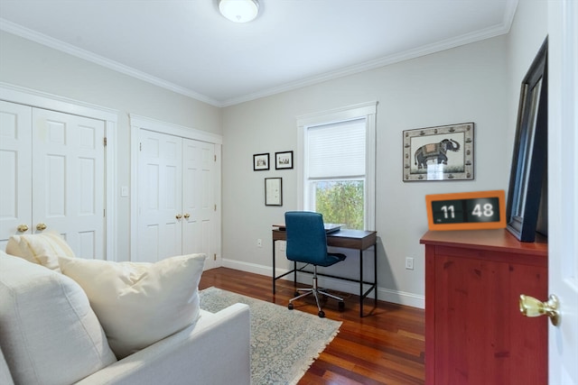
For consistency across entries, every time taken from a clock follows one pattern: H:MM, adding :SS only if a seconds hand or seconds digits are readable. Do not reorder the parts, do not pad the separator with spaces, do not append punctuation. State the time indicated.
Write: 11:48
